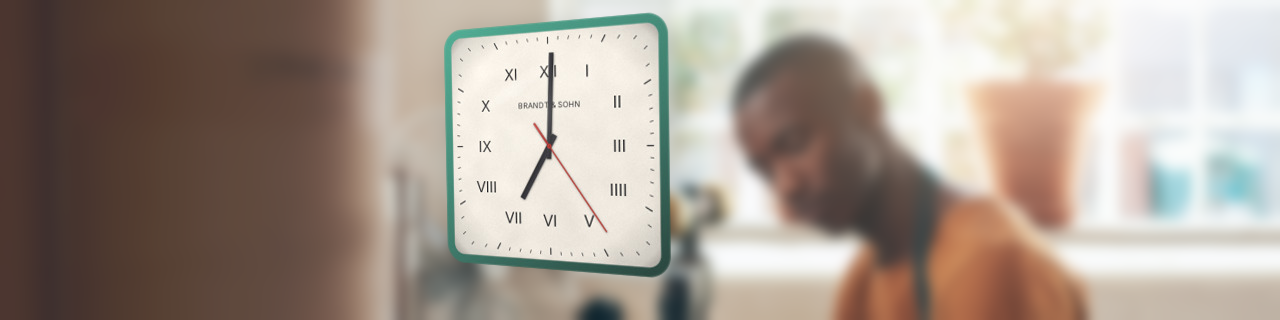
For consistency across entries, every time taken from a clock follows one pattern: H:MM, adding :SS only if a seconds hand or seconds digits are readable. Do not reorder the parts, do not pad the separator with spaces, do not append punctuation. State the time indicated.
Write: 7:00:24
